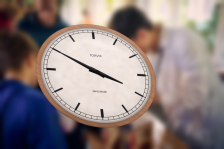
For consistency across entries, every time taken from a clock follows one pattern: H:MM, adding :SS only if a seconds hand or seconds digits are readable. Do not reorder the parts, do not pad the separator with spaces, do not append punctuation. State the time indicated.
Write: 3:50
